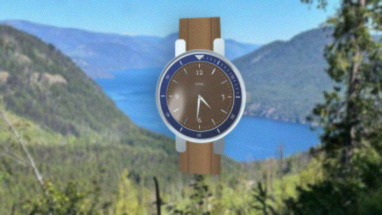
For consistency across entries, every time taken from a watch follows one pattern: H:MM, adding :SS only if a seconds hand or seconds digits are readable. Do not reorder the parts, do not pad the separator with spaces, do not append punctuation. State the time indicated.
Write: 4:31
